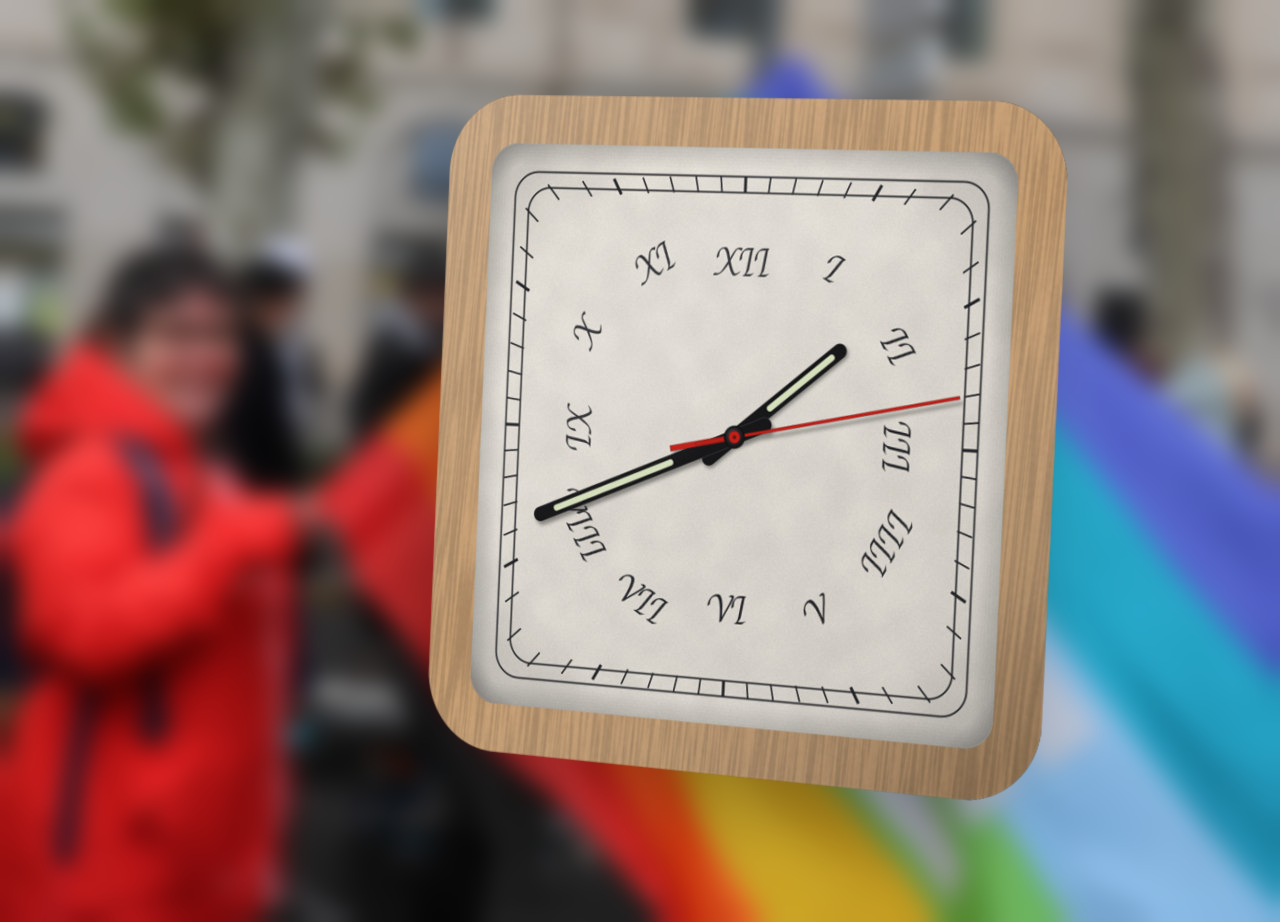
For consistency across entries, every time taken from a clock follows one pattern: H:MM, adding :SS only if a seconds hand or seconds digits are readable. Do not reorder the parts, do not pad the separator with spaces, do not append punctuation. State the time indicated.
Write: 1:41:13
